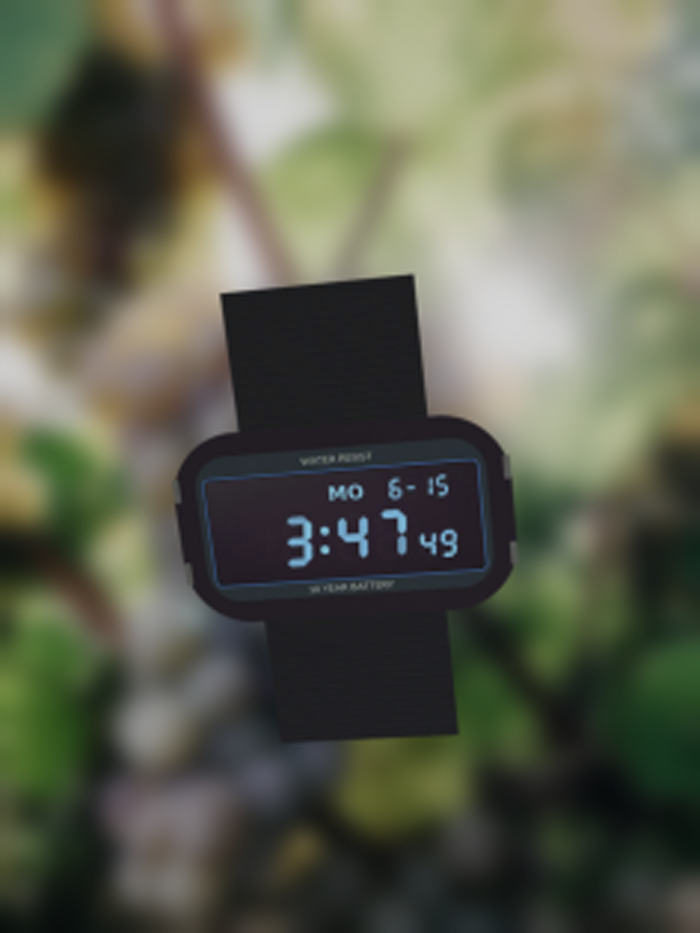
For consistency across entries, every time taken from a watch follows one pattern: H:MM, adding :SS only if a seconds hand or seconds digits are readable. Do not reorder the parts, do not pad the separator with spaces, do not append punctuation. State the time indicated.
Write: 3:47:49
